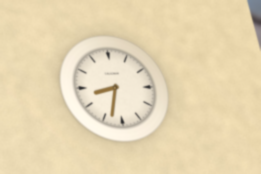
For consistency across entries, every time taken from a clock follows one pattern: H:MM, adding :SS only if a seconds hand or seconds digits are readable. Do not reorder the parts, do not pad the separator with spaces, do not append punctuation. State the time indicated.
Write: 8:33
